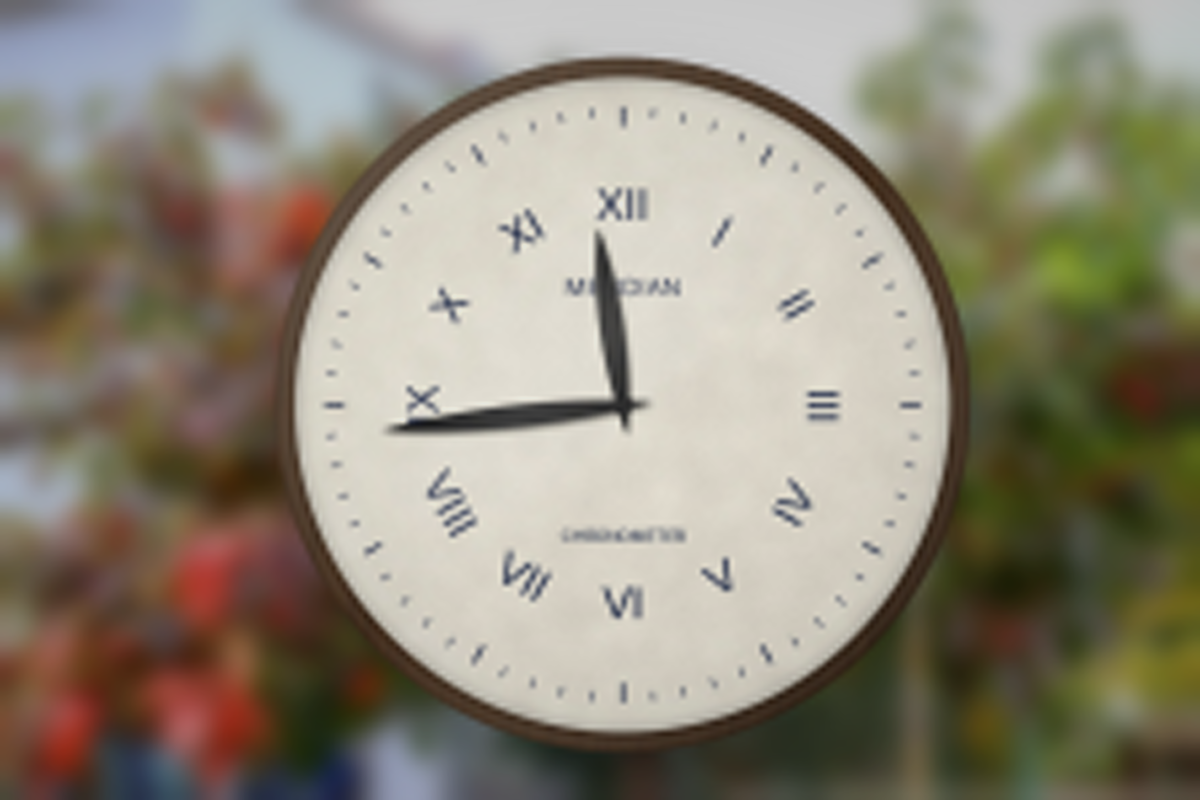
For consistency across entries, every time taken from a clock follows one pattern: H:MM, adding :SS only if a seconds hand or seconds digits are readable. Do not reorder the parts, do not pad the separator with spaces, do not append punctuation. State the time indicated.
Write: 11:44
